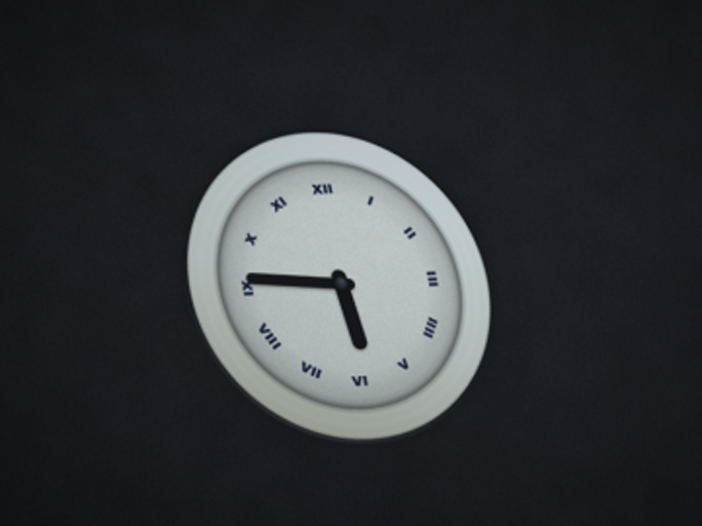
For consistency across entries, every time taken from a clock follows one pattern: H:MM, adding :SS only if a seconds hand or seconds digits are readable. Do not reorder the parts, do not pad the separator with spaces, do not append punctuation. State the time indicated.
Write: 5:46
